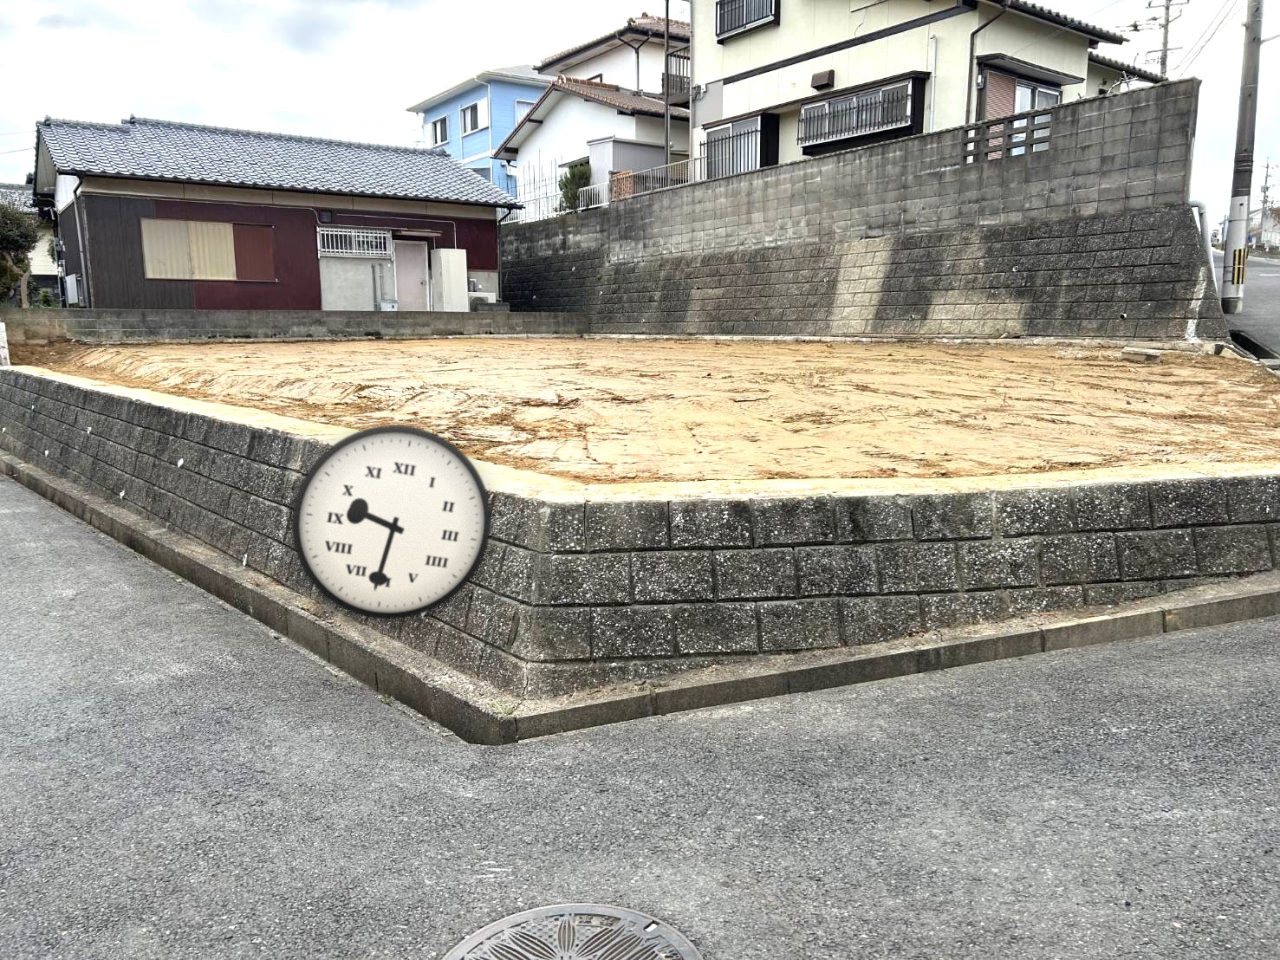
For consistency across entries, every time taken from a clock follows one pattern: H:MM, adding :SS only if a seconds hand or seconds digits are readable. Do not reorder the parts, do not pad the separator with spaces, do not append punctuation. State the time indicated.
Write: 9:31
